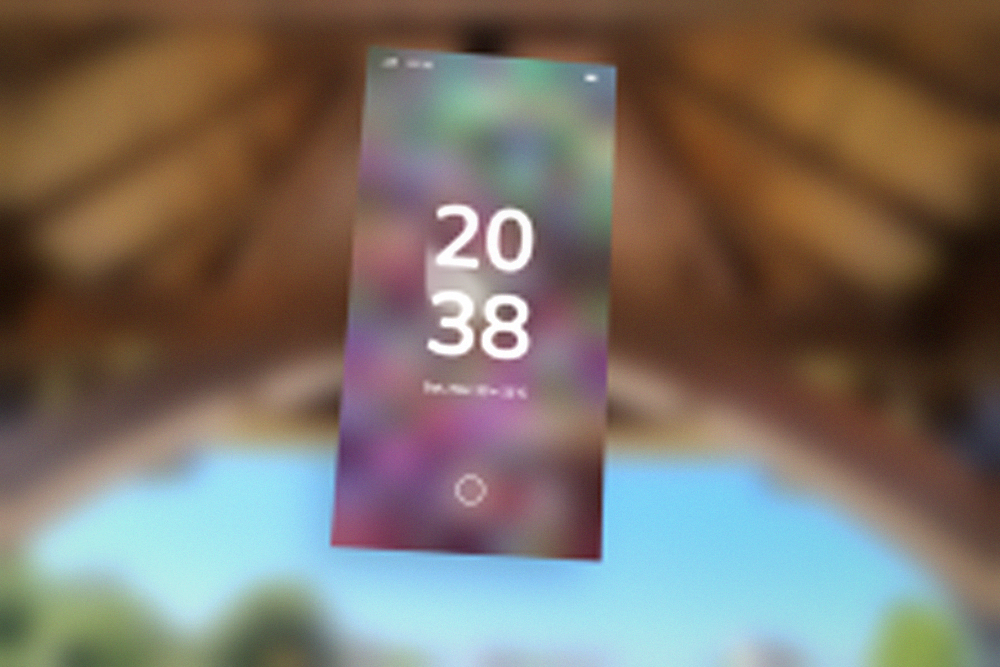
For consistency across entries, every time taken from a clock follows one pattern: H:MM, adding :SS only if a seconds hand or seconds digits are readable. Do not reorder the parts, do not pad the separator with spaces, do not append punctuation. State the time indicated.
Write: 20:38
